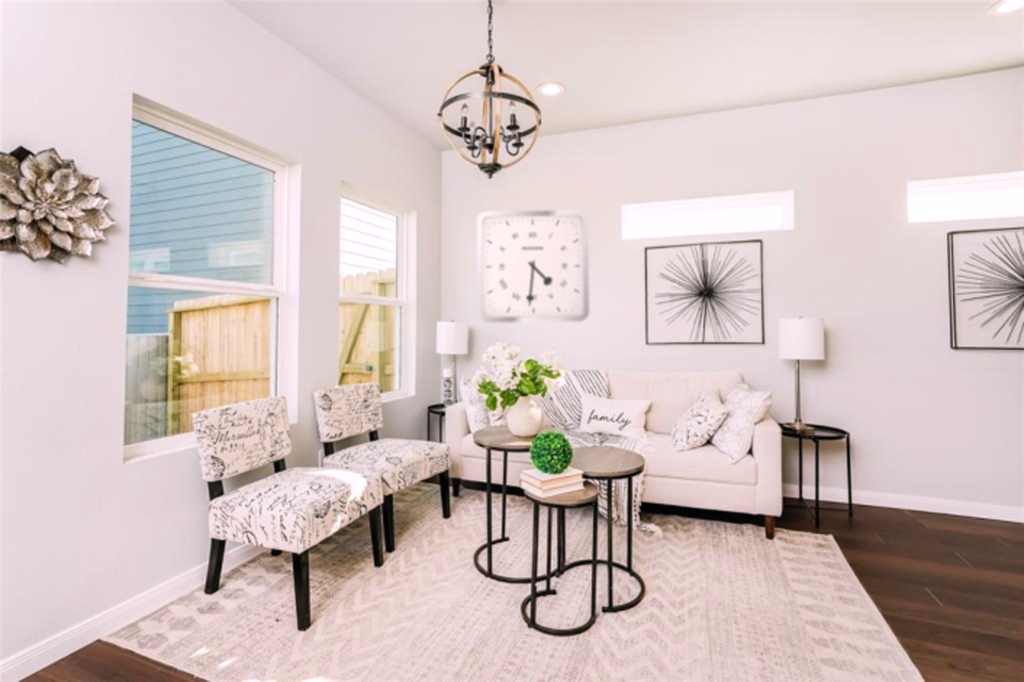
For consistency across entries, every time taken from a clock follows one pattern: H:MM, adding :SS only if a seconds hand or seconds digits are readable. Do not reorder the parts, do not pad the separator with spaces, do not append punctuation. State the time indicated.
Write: 4:31
